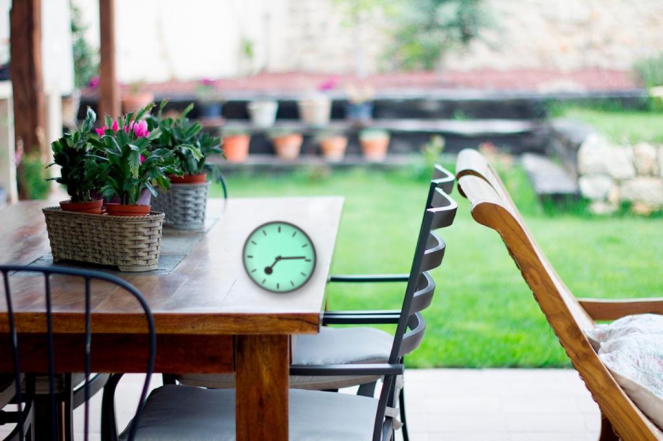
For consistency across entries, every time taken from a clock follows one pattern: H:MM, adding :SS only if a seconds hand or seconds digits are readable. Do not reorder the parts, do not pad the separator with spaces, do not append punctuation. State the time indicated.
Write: 7:14
